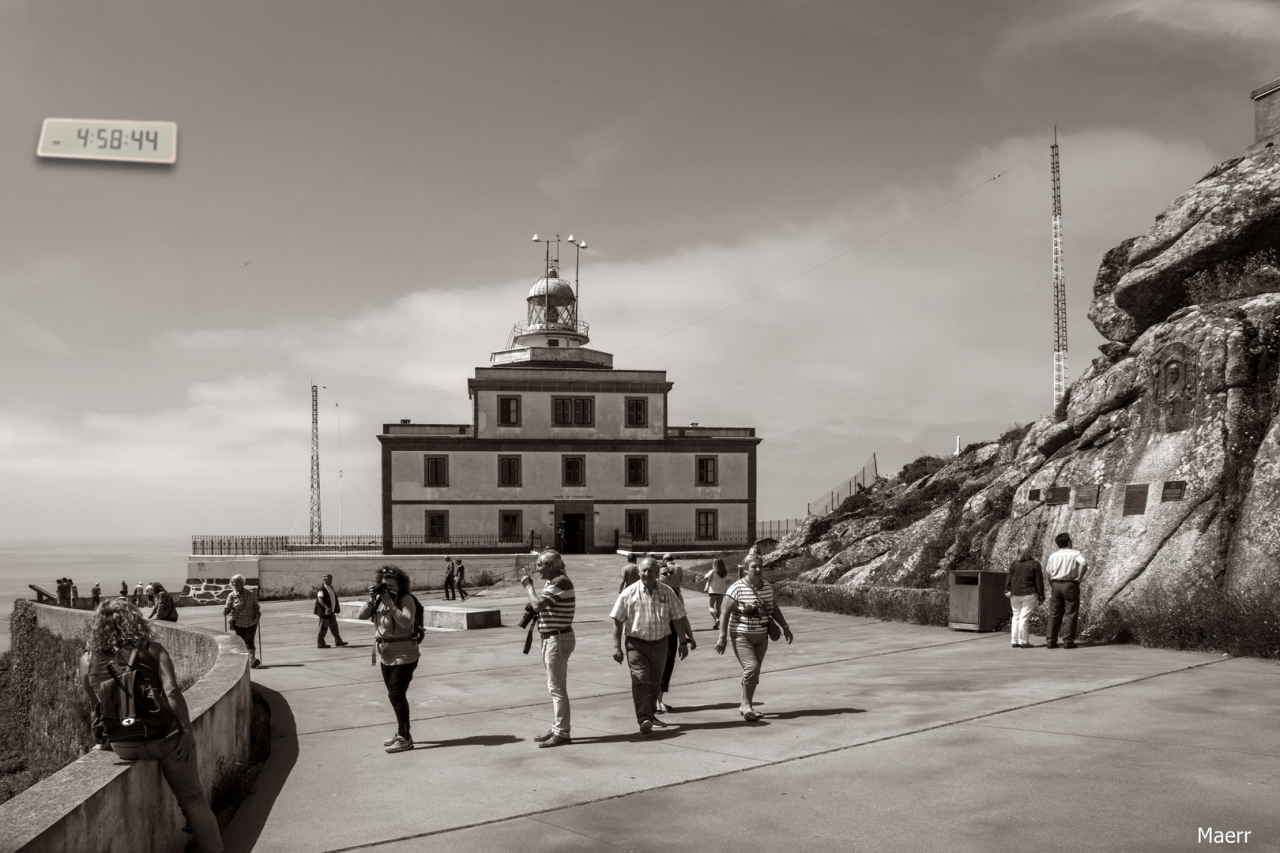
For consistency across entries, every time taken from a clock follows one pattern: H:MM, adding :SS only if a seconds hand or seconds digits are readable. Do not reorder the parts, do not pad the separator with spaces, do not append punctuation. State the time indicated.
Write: 4:58:44
